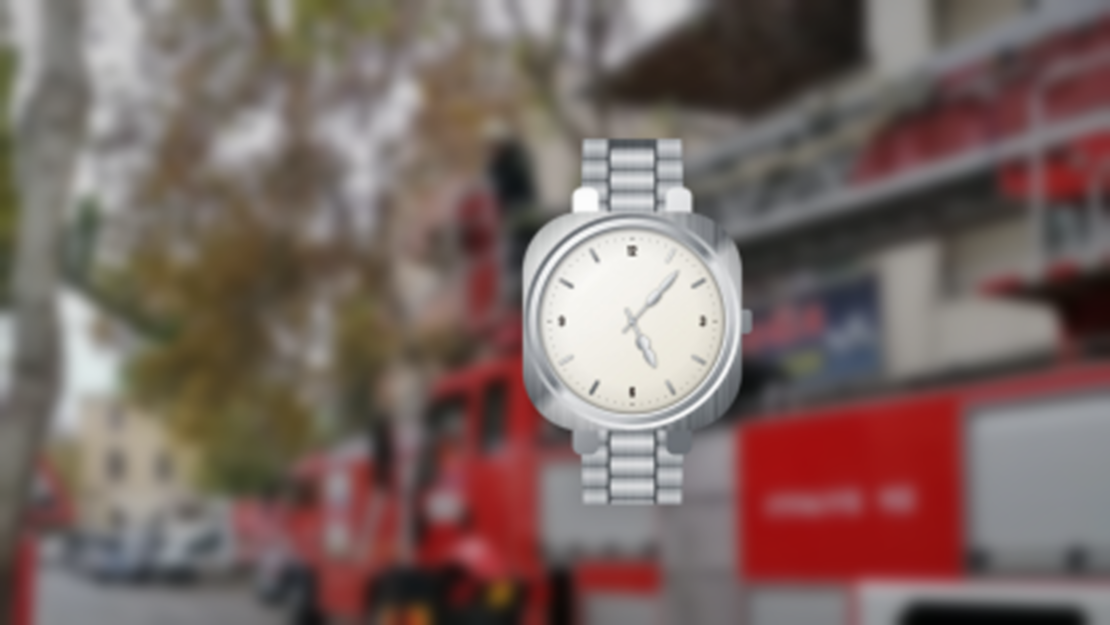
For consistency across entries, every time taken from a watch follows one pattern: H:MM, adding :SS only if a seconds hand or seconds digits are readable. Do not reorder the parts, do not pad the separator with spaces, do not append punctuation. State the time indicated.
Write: 5:07
